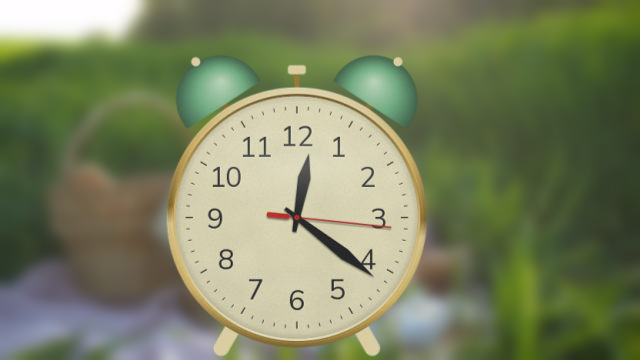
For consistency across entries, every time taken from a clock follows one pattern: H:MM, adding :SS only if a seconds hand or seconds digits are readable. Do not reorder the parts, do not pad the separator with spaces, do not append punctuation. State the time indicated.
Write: 12:21:16
